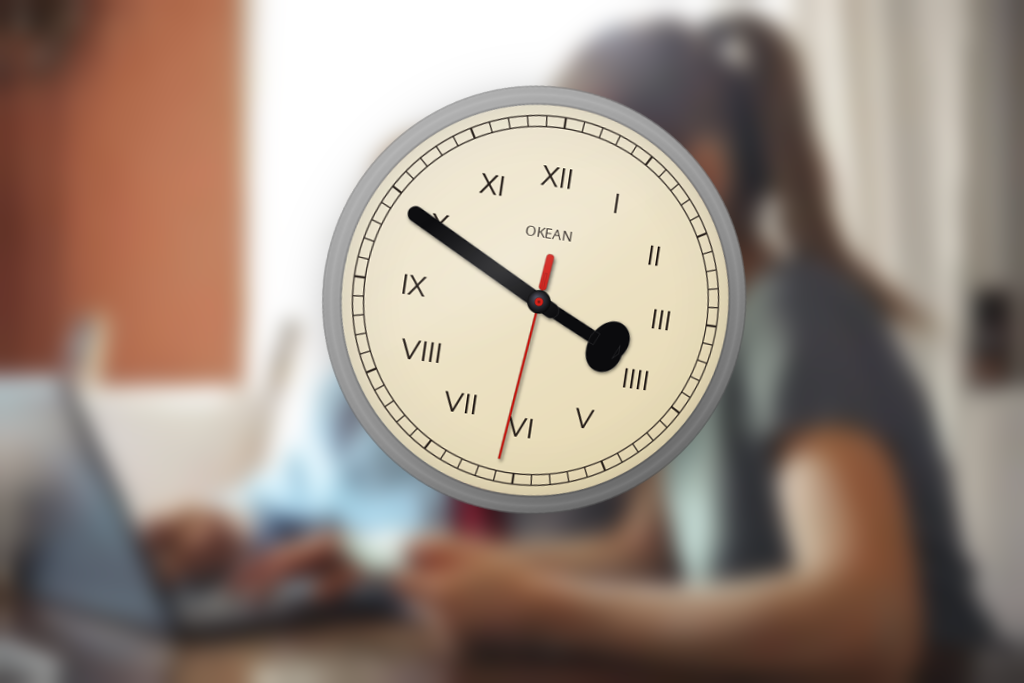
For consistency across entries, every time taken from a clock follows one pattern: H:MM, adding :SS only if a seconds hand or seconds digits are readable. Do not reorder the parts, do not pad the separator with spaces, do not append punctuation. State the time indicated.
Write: 3:49:31
